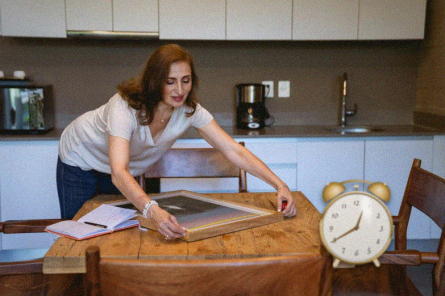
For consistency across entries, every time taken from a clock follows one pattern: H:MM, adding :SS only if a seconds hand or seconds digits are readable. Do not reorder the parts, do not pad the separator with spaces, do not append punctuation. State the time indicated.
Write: 12:40
